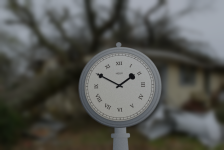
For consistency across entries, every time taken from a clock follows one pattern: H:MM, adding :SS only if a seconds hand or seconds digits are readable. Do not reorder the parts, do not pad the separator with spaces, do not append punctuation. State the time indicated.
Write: 1:50
